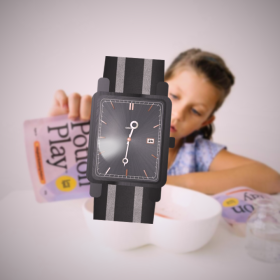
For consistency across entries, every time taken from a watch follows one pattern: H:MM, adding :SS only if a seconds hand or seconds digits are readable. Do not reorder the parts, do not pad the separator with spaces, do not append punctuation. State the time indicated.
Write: 12:31
